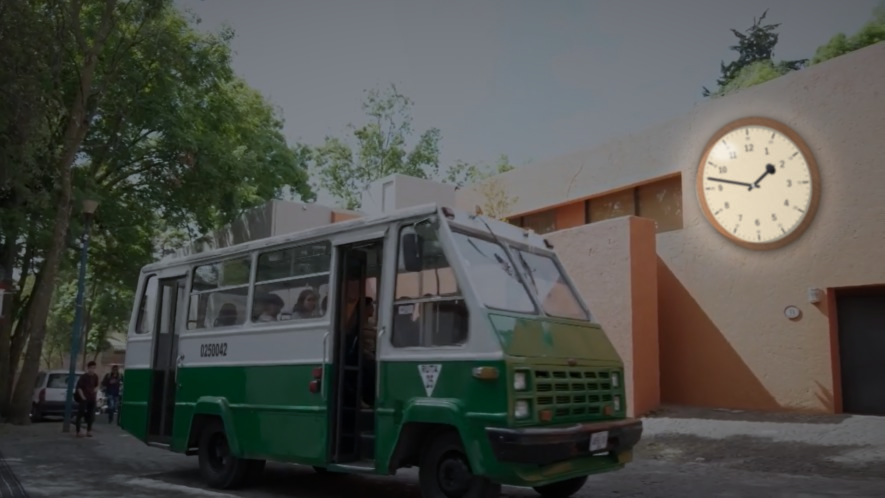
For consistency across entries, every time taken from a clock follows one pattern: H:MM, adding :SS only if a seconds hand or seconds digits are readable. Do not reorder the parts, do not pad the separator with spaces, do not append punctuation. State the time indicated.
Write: 1:47
